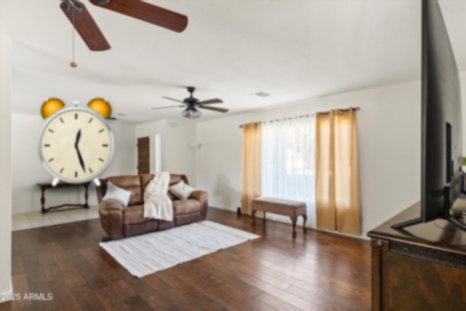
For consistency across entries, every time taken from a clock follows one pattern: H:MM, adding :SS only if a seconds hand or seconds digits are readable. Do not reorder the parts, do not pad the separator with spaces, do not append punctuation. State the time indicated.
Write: 12:27
